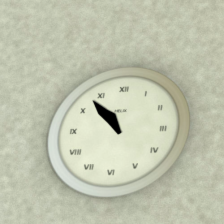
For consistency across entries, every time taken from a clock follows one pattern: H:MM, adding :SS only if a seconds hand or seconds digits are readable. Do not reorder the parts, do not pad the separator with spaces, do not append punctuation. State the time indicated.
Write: 10:53
